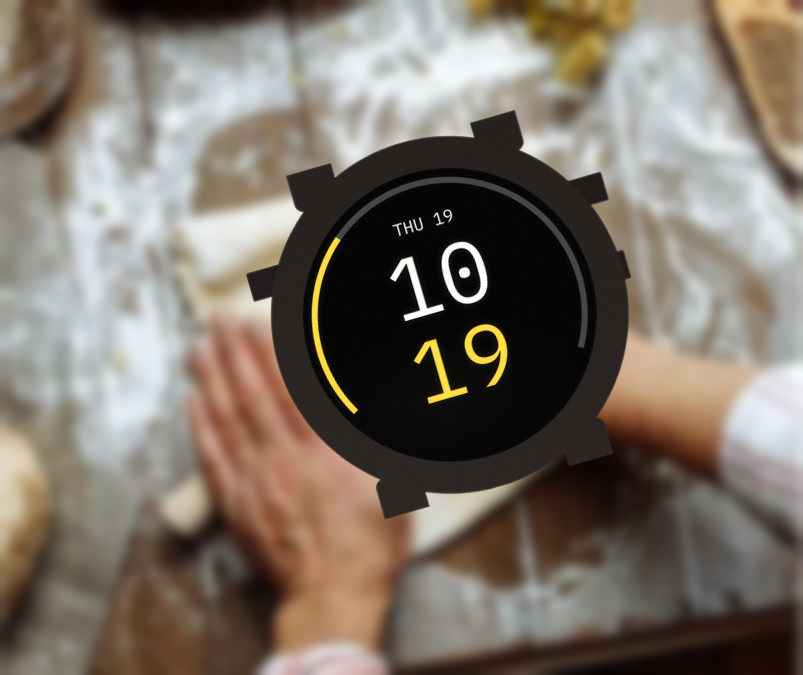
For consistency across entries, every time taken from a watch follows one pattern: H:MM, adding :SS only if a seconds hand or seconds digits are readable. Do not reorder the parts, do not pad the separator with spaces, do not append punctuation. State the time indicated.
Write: 10:19
